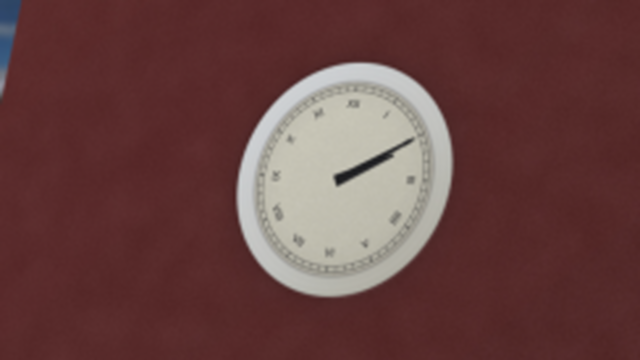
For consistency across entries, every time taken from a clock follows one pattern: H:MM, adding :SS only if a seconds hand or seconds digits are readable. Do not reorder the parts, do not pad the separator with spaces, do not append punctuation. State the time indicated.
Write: 2:10
